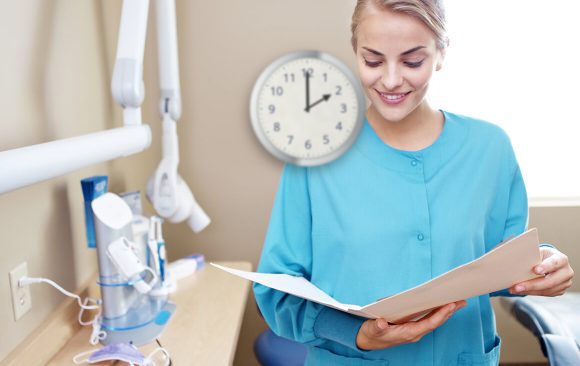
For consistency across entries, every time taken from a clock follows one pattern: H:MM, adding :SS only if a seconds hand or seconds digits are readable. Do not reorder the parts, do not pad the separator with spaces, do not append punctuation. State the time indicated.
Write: 2:00
